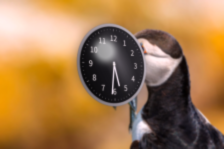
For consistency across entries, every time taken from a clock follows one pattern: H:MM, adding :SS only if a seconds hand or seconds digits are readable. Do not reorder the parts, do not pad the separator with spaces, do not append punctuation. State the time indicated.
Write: 5:31
